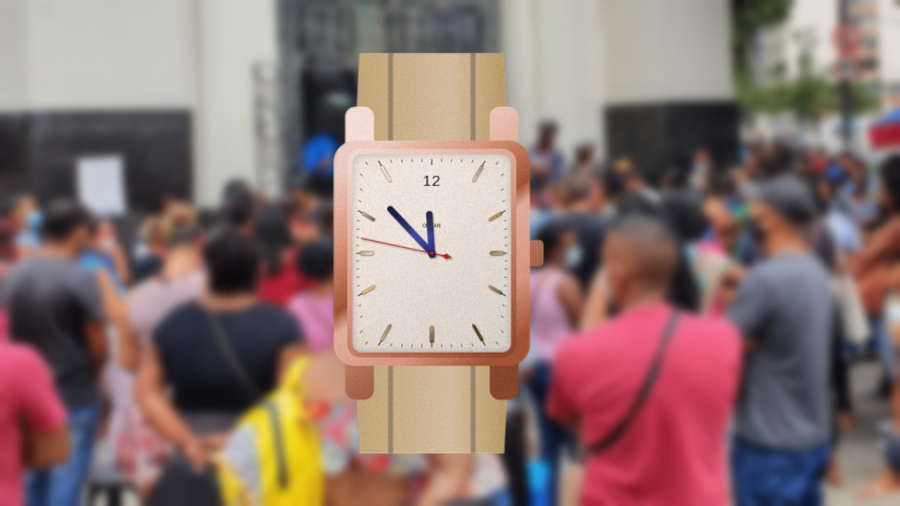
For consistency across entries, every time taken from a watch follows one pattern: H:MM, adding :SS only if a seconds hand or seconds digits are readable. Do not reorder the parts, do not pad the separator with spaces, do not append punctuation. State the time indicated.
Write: 11:52:47
